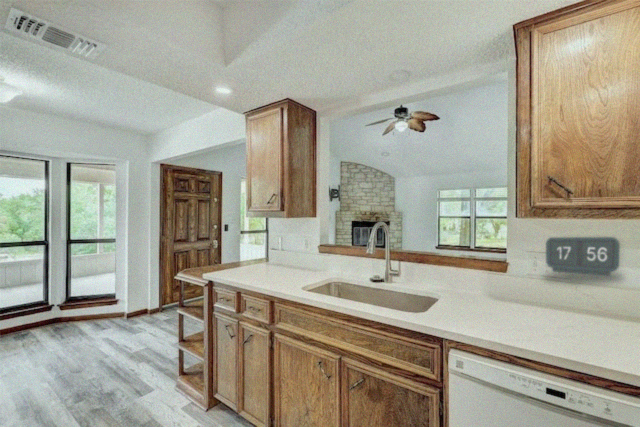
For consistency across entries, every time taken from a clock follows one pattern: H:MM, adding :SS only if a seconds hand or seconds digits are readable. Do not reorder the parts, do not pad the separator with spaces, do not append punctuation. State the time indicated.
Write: 17:56
